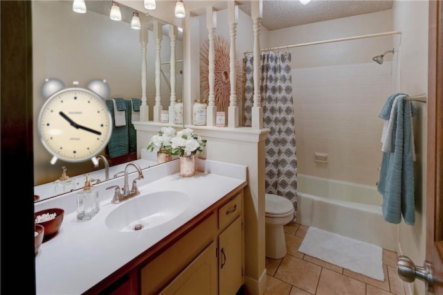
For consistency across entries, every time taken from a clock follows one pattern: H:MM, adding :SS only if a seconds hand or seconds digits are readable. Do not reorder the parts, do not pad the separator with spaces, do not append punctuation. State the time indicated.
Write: 10:18
